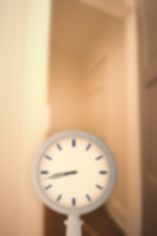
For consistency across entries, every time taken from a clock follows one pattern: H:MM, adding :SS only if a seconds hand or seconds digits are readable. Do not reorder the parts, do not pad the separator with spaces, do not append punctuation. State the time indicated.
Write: 8:43
